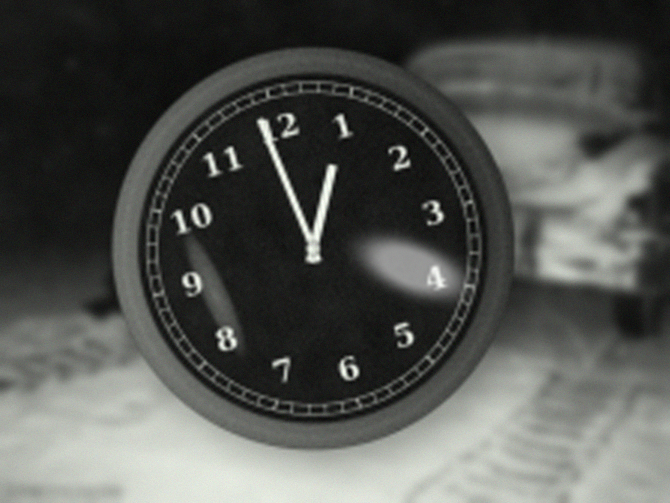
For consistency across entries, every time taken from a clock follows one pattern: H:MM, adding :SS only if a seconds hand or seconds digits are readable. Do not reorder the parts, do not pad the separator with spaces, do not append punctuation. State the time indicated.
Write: 12:59
